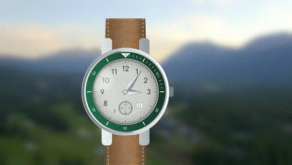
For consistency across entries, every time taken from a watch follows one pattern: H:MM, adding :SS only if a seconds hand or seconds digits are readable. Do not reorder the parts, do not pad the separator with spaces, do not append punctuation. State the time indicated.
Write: 3:06
